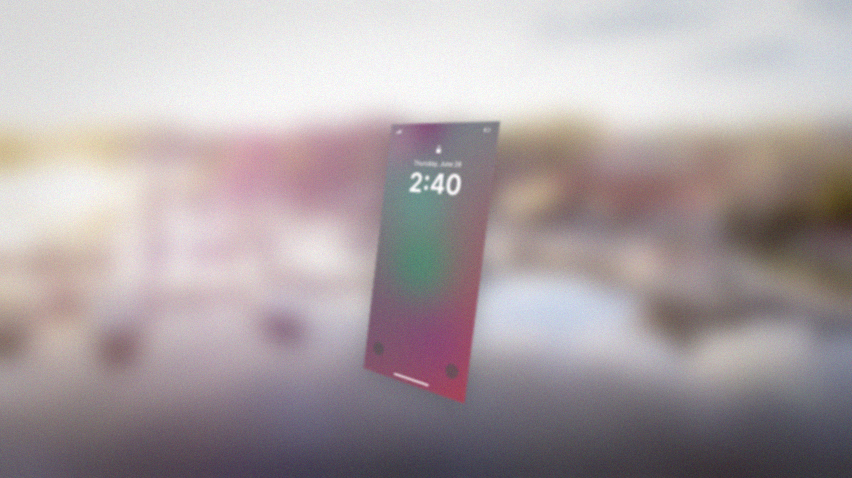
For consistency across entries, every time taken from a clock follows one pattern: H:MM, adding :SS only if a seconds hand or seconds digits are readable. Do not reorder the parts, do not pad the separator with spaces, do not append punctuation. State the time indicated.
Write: 2:40
